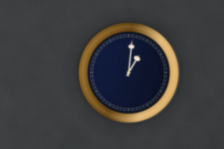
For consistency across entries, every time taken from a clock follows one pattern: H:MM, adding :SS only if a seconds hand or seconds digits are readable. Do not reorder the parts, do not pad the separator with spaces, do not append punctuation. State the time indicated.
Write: 1:01
